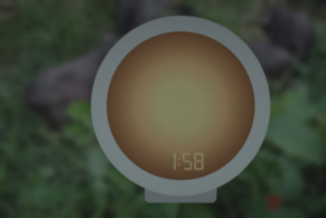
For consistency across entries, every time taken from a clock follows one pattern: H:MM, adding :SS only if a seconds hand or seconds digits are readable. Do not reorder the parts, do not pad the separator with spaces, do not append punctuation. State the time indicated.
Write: 1:58
